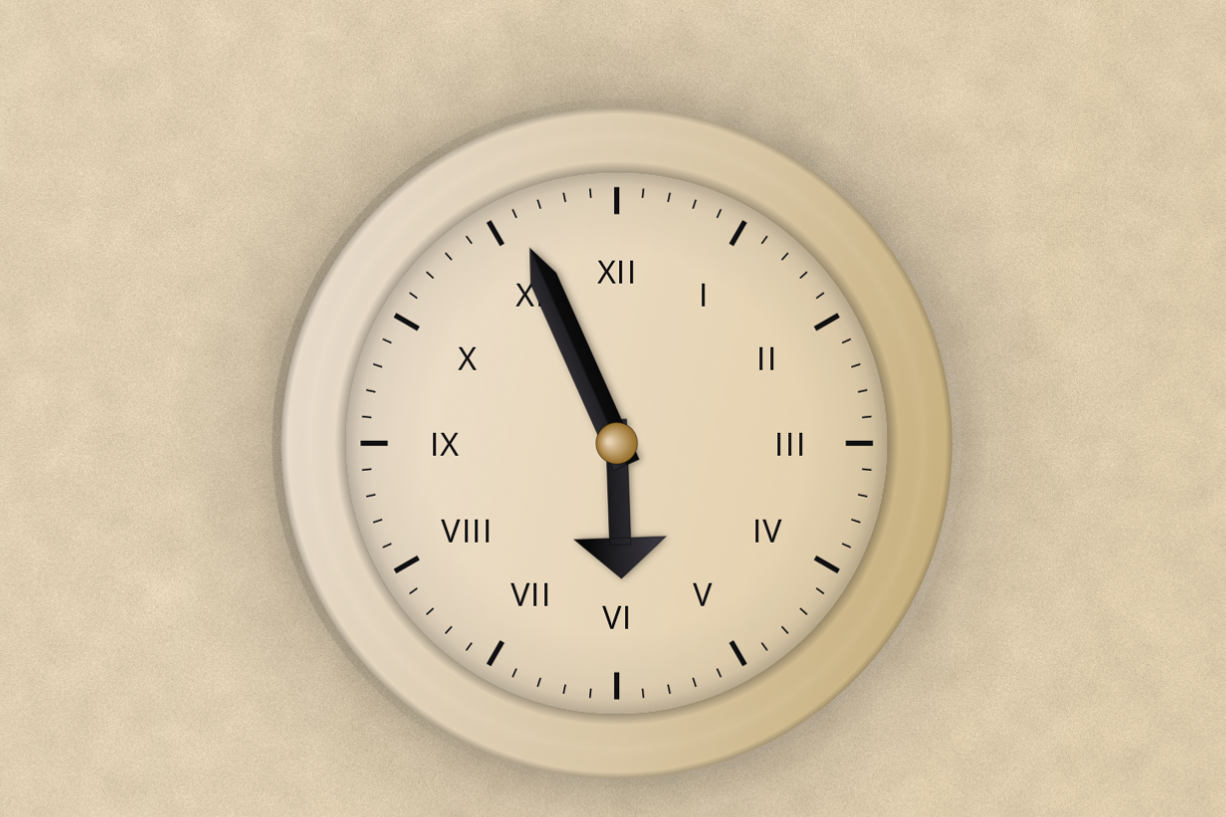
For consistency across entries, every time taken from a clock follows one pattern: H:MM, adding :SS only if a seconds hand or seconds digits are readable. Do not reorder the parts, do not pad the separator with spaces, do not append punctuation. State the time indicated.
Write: 5:56
